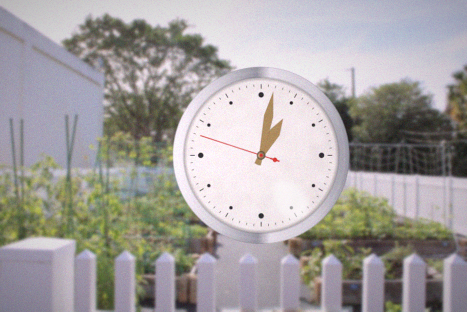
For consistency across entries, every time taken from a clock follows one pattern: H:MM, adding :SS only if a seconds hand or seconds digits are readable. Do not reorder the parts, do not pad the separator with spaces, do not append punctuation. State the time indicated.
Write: 1:01:48
